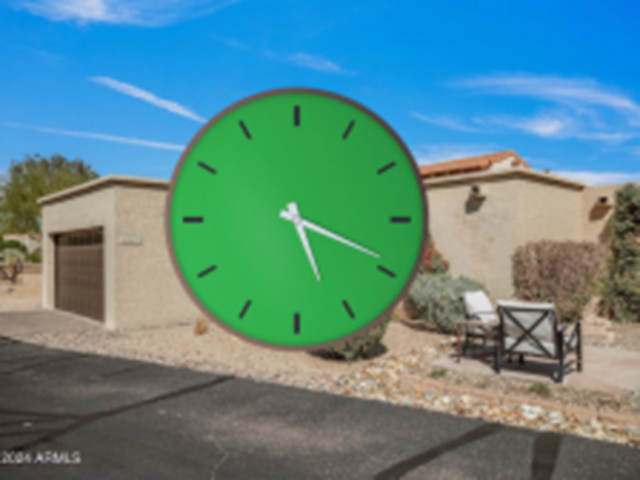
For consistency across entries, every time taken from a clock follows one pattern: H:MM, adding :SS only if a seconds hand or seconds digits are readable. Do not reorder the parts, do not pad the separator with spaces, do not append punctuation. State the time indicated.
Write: 5:19
